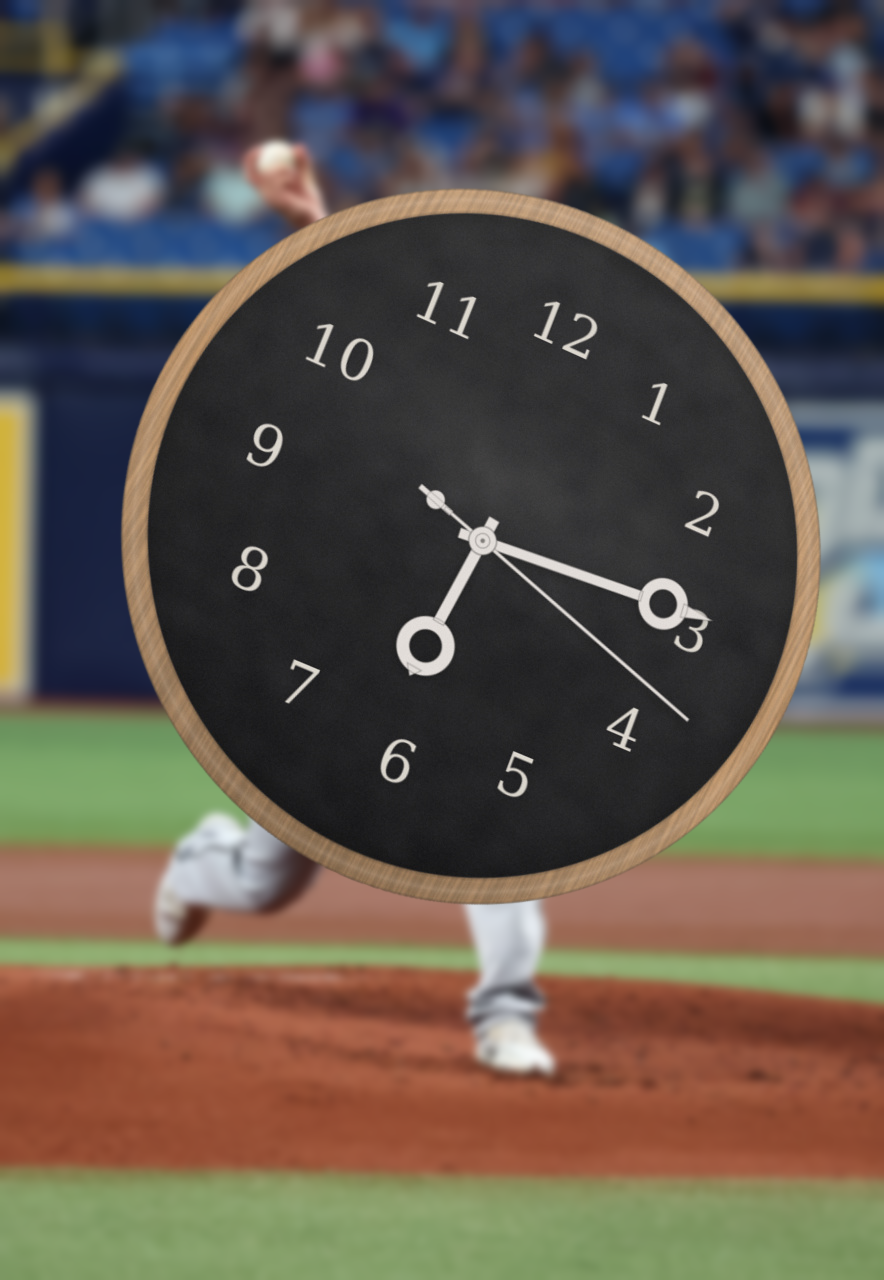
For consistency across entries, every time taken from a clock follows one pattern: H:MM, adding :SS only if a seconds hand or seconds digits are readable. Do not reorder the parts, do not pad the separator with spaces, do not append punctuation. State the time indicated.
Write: 6:14:18
